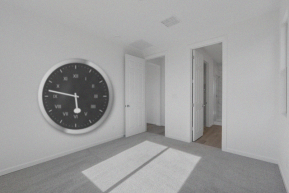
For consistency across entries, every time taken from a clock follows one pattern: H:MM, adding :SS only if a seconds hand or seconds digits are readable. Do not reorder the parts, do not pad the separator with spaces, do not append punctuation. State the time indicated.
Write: 5:47
